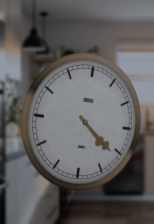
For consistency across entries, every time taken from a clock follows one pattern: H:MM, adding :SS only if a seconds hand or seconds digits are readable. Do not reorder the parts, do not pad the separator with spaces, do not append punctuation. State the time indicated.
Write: 4:21
